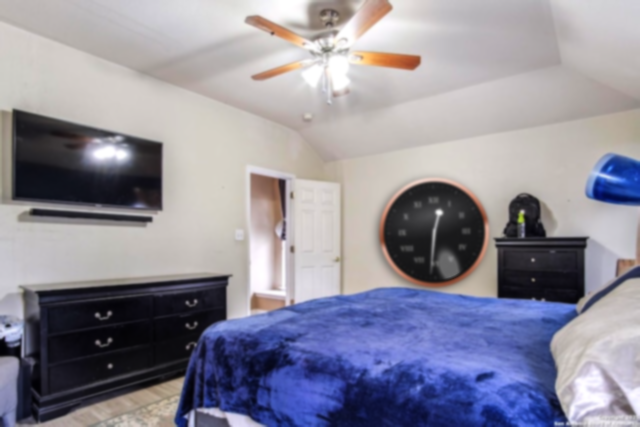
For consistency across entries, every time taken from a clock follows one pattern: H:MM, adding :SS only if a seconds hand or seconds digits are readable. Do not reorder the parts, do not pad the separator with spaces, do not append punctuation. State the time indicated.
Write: 12:31
